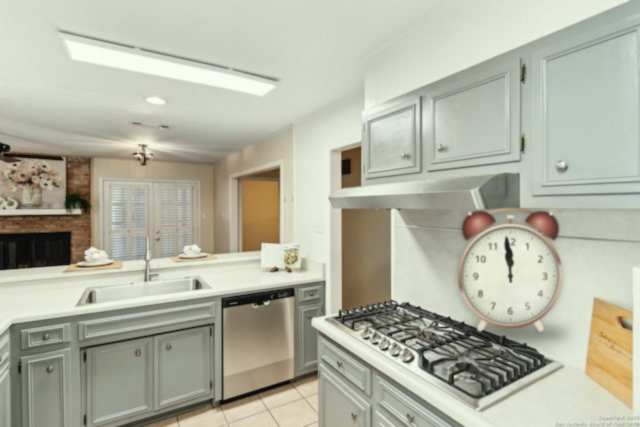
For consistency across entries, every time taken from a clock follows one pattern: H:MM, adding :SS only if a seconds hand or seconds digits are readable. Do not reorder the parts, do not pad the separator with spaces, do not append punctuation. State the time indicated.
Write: 11:59
